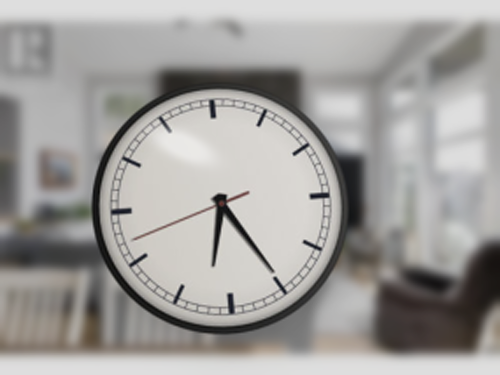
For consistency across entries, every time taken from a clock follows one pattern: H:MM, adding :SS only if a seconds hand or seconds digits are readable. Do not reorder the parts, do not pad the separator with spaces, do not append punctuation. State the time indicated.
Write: 6:24:42
